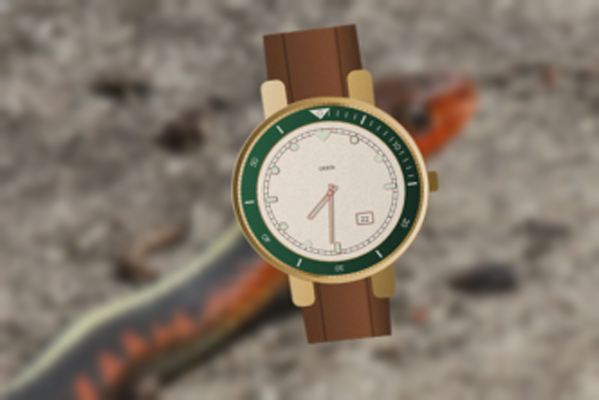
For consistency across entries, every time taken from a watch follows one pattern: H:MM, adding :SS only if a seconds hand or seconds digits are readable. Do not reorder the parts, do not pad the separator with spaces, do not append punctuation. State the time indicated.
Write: 7:31
